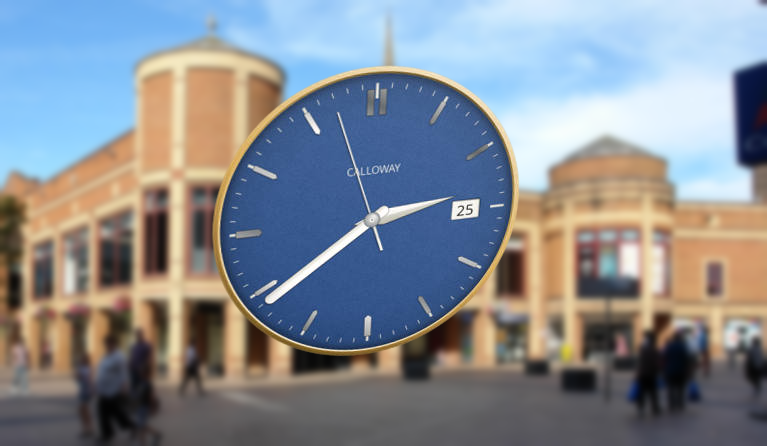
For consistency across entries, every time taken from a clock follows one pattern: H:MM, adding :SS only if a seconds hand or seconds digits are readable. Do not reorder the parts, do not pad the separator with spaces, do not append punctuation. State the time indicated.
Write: 2:38:57
